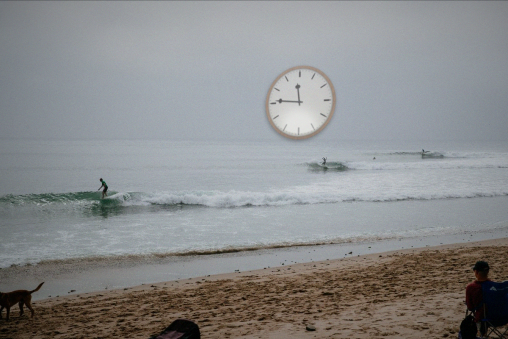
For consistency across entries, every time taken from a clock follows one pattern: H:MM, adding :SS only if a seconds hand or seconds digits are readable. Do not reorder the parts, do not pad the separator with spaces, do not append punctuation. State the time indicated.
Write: 11:46
